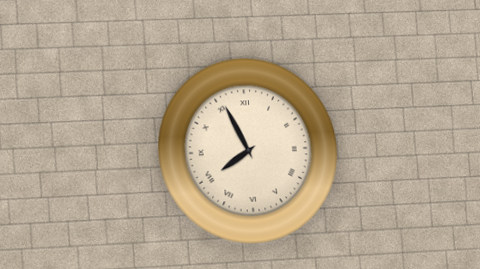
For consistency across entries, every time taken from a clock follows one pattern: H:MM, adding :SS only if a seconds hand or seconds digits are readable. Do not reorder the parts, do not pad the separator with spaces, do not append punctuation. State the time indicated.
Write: 7:56
